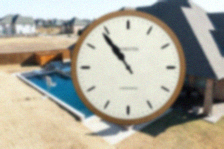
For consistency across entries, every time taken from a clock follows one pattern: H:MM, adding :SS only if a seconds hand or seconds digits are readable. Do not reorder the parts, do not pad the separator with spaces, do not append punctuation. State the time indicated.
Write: 10:54
